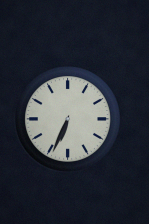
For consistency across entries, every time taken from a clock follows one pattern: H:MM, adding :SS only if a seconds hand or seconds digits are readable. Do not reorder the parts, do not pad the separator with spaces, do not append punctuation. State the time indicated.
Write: 6:34
